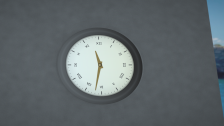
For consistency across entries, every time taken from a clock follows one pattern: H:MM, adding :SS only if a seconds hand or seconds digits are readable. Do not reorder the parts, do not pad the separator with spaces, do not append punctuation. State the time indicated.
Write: 11:32
